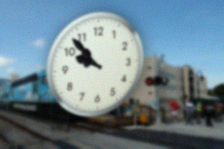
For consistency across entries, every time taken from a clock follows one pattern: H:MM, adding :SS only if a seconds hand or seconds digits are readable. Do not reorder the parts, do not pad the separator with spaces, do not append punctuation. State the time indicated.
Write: 9:53
